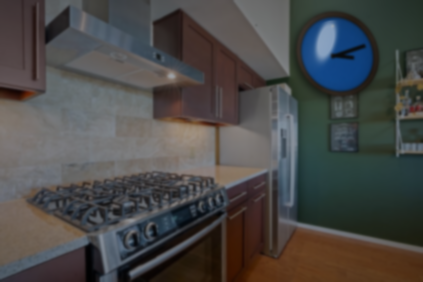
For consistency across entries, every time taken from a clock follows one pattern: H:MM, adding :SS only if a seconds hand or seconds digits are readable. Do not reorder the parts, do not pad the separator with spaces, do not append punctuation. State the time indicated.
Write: 3:12
